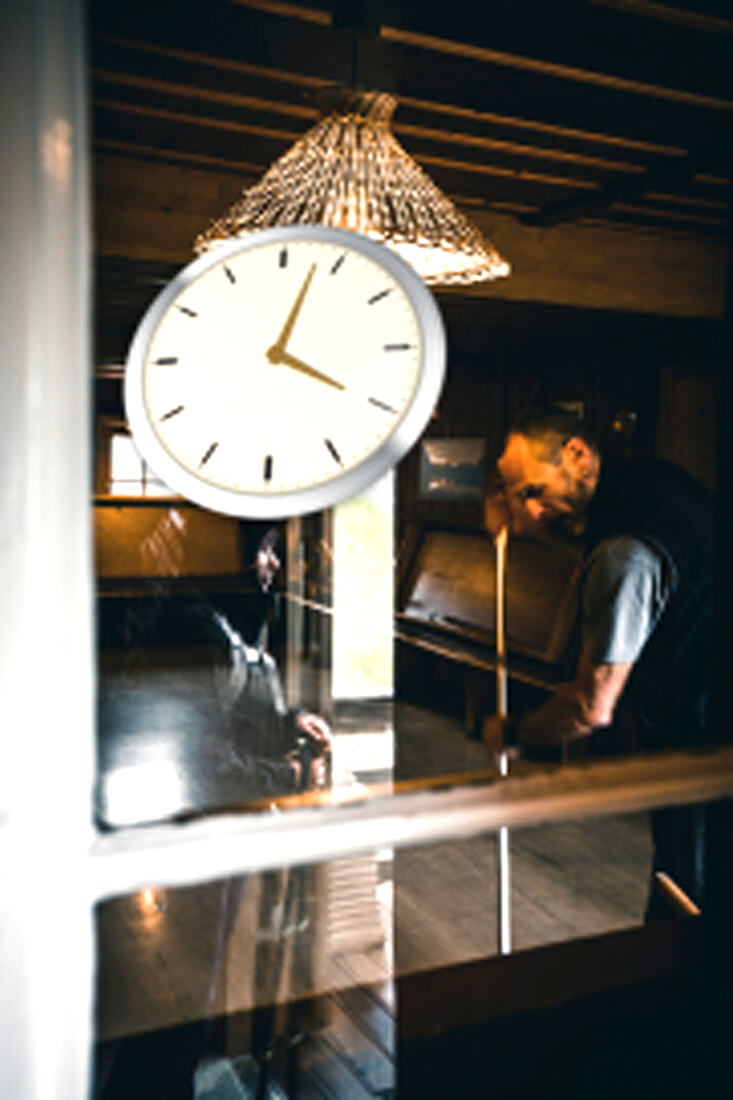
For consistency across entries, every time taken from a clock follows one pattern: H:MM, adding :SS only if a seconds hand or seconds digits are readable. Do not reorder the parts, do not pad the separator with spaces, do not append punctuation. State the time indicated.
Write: 4:03
